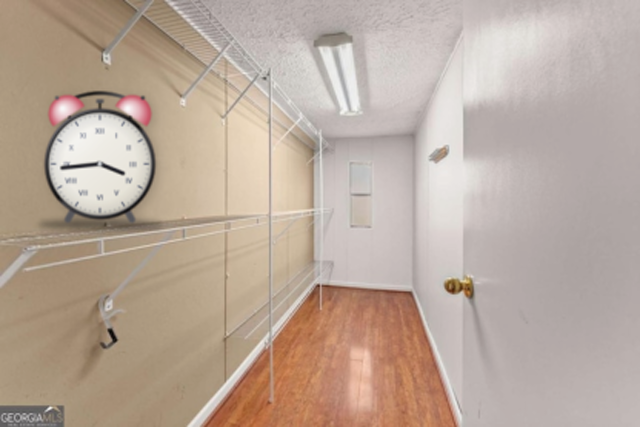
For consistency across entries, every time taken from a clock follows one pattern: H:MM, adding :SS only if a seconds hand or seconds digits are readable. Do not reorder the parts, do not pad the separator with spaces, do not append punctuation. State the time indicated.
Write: 3:44
